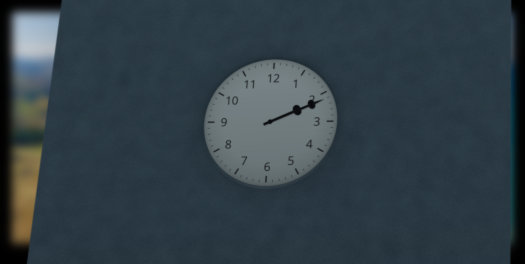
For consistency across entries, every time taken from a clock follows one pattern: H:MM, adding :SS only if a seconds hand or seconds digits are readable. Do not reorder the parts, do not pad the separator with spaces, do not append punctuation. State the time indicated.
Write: 2:11
